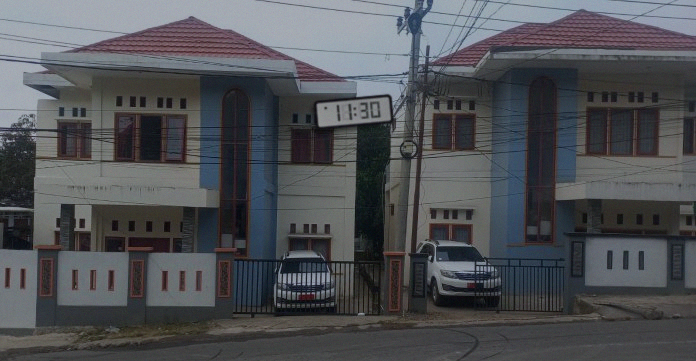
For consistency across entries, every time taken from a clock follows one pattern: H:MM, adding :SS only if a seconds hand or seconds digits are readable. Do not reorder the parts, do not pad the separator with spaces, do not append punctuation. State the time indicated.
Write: 11:30
